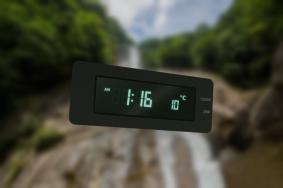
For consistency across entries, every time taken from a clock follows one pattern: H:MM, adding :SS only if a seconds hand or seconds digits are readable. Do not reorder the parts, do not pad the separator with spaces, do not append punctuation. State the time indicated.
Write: 1:16
